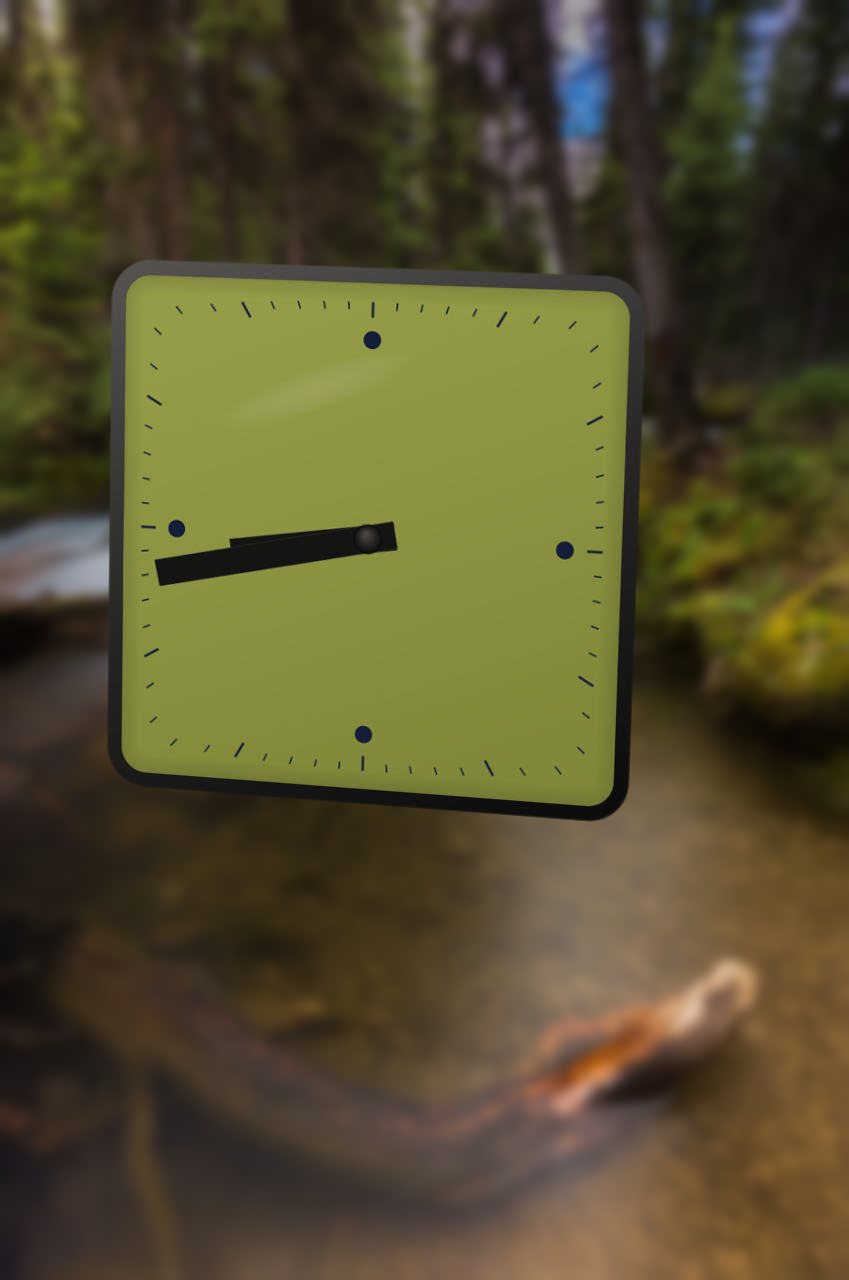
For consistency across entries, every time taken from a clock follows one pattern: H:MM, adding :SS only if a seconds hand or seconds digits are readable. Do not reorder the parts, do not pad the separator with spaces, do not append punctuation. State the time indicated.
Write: 8:43
